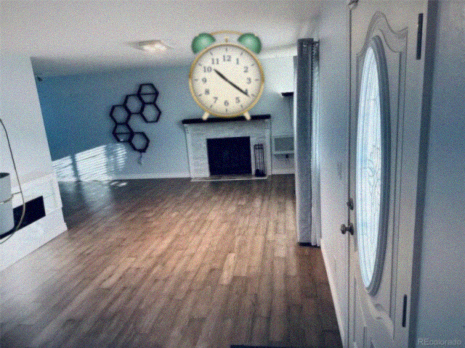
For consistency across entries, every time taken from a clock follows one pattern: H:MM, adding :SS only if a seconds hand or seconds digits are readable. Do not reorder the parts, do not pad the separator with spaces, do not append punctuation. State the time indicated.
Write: 10:21
